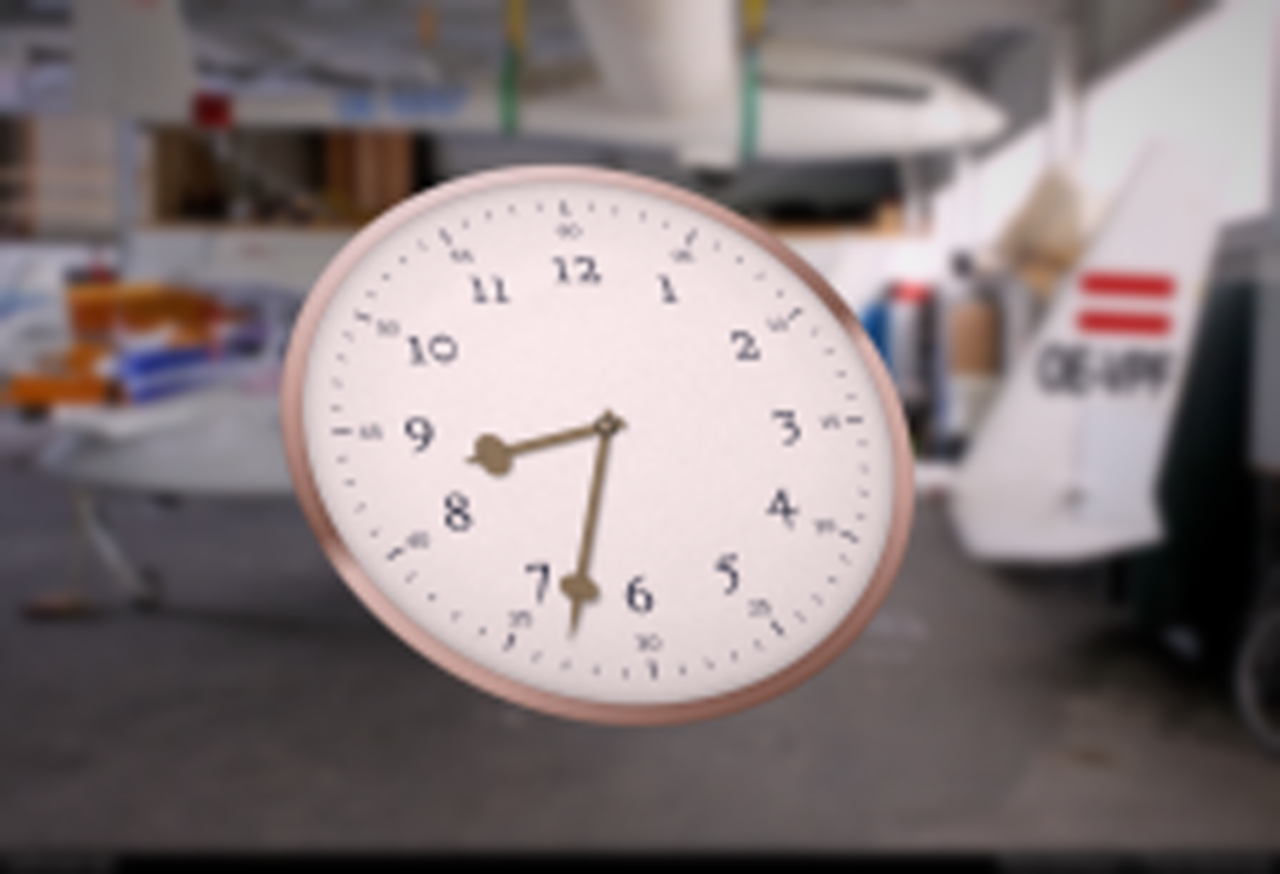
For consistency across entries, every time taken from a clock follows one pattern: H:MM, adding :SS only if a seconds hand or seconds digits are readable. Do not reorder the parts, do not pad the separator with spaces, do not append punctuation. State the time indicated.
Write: 8:33
